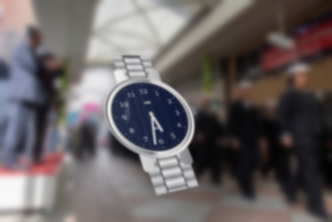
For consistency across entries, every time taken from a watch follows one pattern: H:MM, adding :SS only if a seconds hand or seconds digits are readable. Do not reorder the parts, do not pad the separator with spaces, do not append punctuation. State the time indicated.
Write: 5:32
